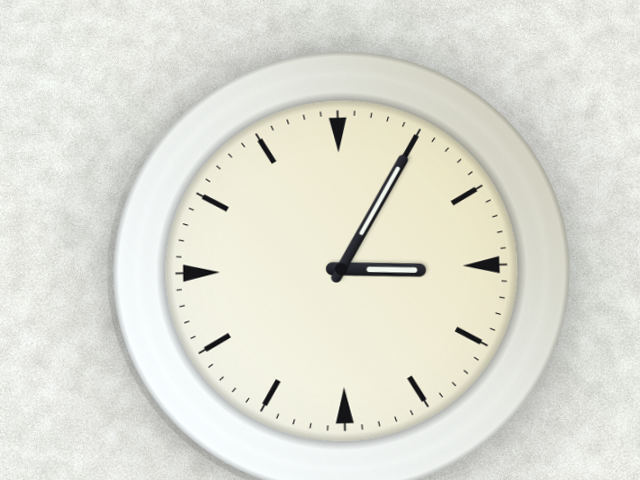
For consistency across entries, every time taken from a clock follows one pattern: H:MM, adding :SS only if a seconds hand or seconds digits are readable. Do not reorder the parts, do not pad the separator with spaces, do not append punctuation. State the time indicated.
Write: 3:05
